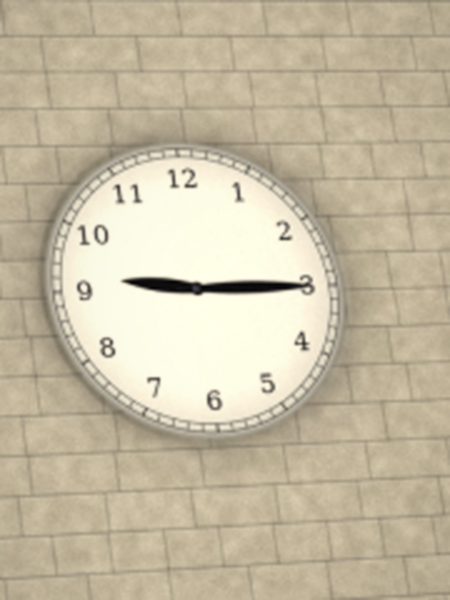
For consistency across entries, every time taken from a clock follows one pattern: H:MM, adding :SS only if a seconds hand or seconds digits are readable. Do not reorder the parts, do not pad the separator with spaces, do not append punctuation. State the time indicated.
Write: 9:15
